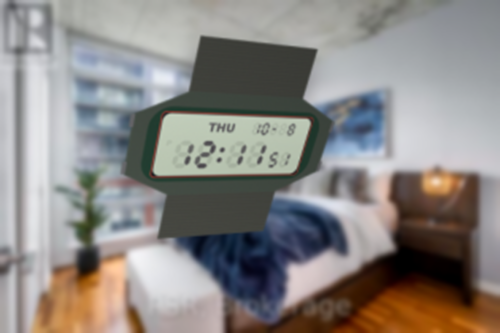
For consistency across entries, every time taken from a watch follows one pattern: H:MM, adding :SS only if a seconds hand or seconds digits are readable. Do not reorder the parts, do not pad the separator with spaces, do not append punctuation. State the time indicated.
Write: 12:11:51
